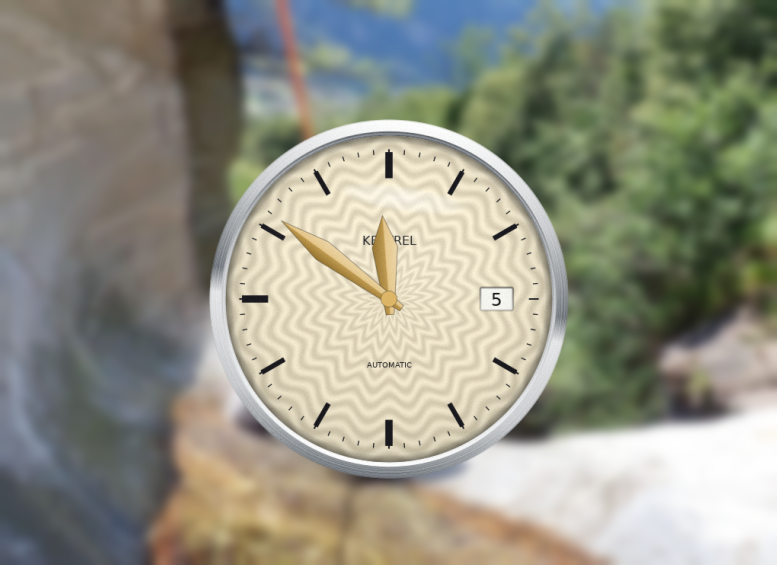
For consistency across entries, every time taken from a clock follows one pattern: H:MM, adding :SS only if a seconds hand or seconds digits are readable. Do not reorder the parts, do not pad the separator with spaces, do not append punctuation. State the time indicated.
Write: 11:51
